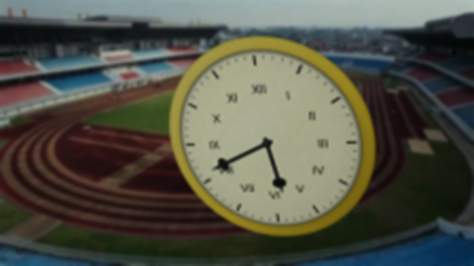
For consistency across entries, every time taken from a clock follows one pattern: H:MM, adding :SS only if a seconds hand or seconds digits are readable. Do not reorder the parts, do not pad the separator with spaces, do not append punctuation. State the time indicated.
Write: 5:41
